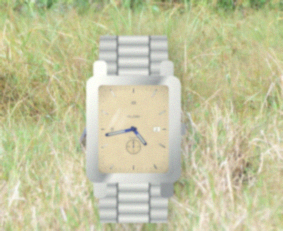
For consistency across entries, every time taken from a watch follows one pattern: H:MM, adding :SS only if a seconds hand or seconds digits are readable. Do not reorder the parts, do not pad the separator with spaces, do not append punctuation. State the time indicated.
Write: 4:43
